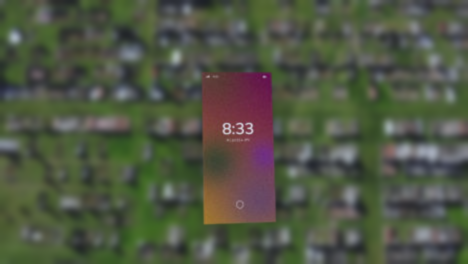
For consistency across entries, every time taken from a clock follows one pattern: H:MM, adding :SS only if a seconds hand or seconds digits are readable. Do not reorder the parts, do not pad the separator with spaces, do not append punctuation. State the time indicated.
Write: 8:33
